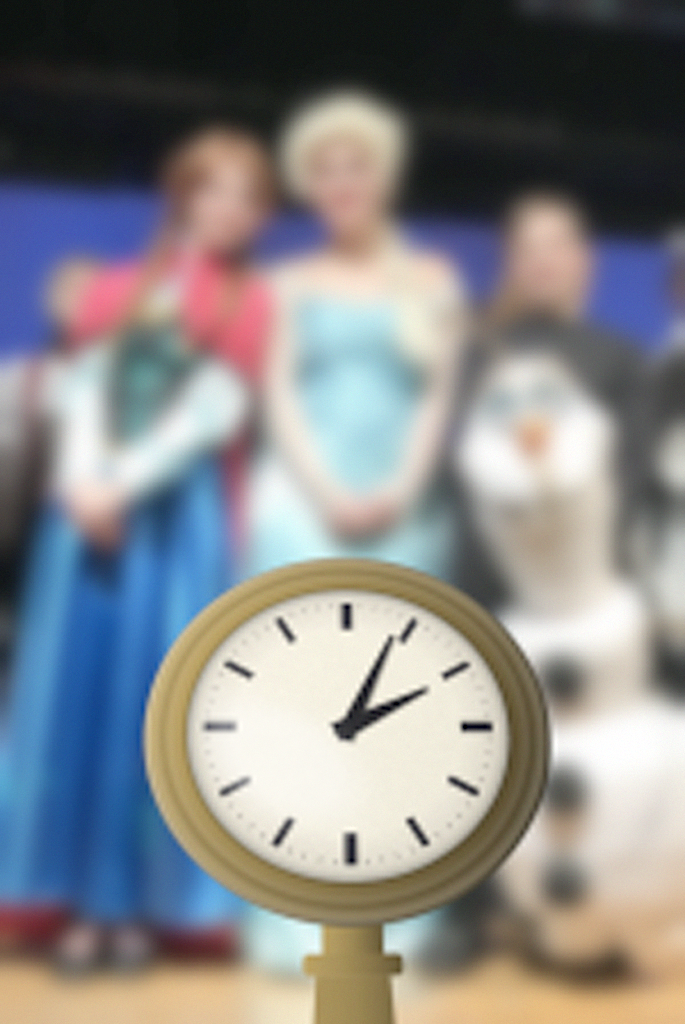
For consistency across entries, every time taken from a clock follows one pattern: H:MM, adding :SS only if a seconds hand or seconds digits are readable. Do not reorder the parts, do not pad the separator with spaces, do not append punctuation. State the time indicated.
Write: 2:04
